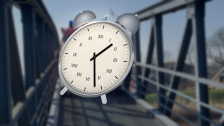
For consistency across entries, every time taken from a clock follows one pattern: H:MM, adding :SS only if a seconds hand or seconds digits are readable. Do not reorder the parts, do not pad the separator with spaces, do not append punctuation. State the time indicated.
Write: 1:27
